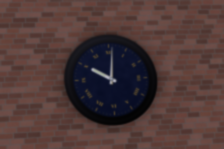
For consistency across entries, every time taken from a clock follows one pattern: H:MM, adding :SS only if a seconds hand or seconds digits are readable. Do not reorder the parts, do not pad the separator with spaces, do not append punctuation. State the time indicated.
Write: 10:01
